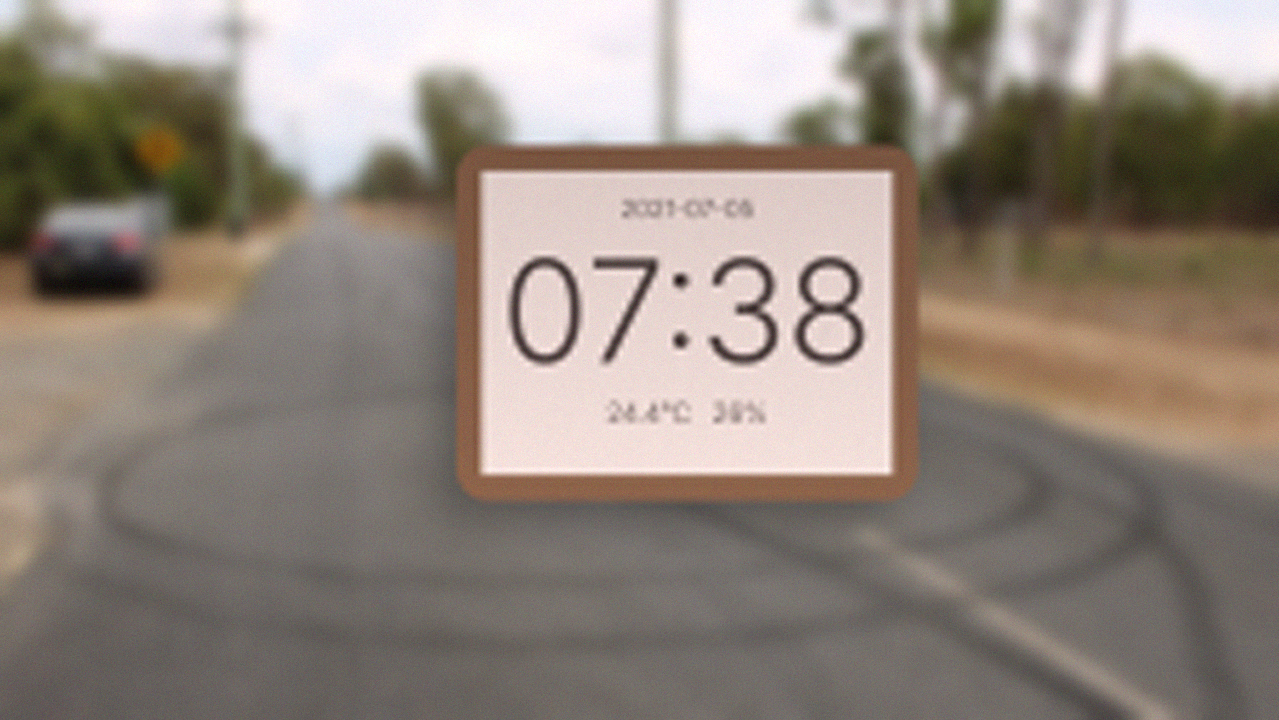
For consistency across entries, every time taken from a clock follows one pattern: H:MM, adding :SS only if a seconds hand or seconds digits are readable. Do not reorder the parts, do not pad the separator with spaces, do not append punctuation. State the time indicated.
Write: 7:38
